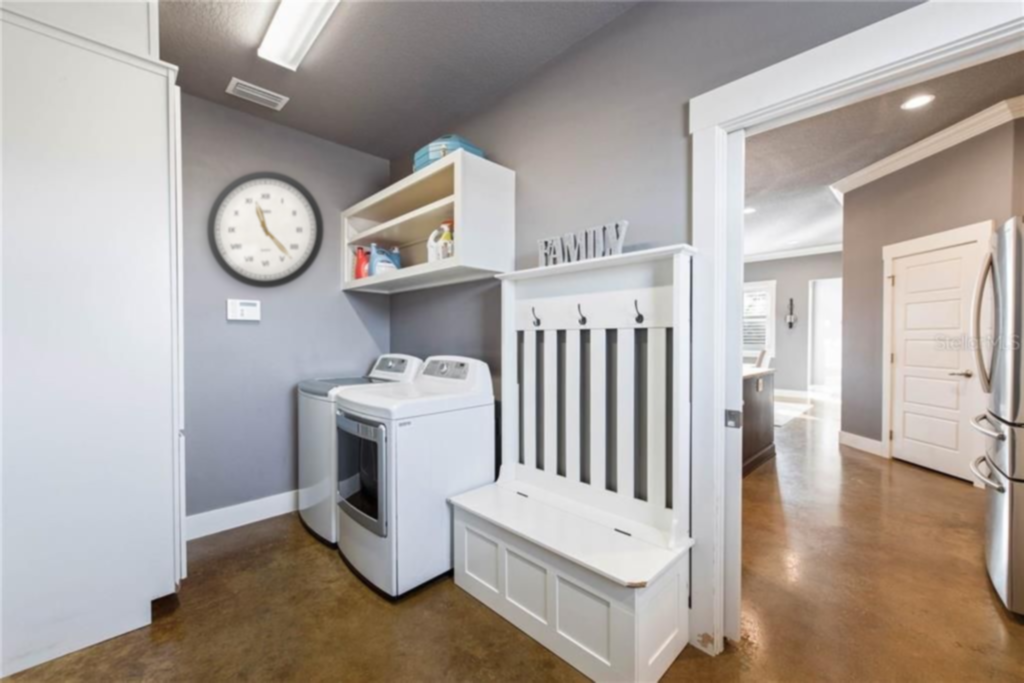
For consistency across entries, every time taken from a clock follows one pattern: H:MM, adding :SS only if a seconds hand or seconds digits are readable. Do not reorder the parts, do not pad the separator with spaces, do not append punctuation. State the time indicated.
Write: 11:23
